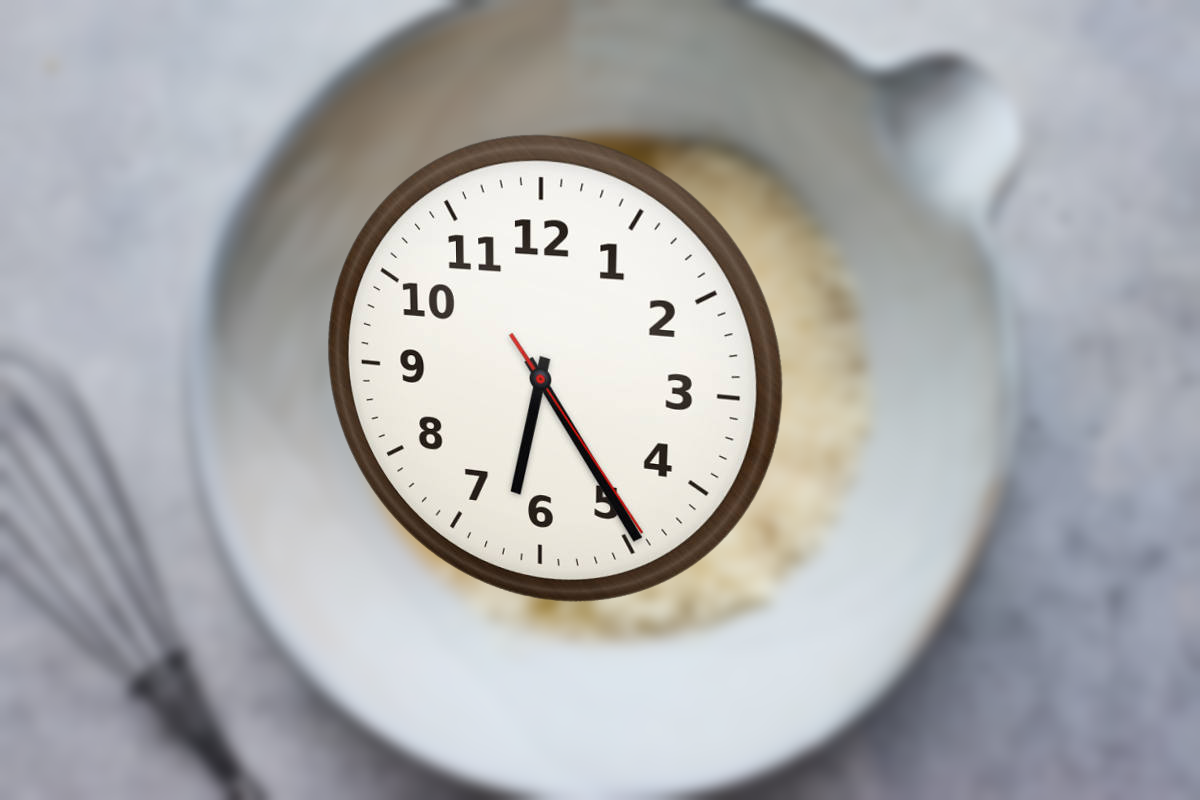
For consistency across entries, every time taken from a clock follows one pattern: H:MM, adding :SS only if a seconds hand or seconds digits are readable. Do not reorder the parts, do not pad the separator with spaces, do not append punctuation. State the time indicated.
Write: 6:24:24
